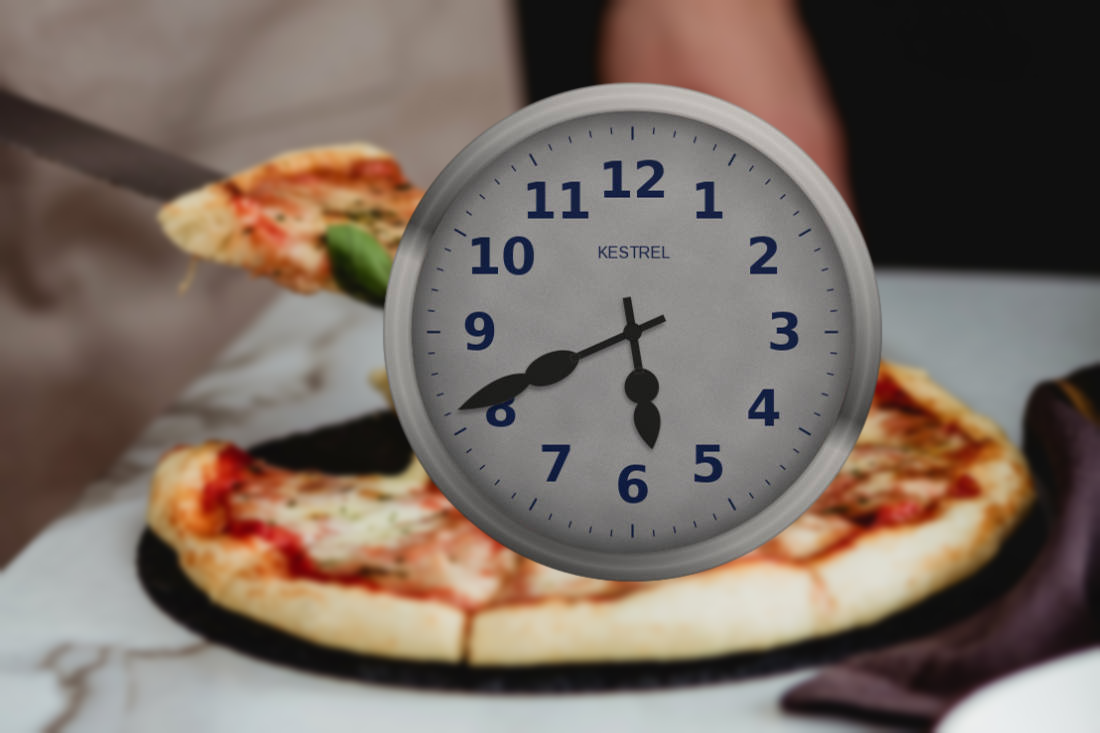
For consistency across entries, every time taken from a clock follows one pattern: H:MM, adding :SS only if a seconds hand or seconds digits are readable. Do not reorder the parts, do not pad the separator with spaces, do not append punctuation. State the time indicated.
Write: 5:41
